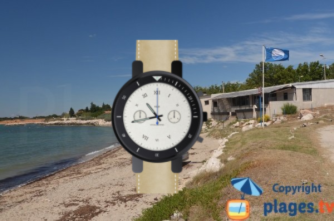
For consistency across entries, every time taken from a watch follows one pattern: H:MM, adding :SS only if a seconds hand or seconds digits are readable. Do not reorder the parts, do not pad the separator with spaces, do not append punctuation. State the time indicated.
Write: 10:43
